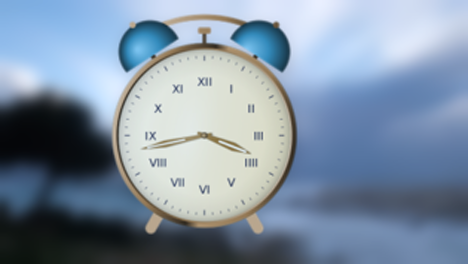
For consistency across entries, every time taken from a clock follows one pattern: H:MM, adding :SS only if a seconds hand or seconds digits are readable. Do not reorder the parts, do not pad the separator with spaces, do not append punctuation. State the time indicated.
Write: 3:43
